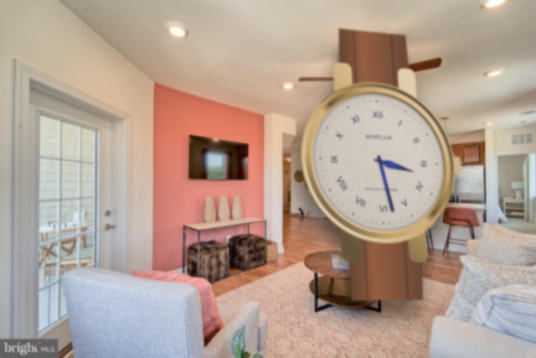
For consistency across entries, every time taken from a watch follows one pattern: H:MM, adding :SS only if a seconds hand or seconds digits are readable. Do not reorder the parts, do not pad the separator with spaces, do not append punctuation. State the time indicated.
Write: 3:28
